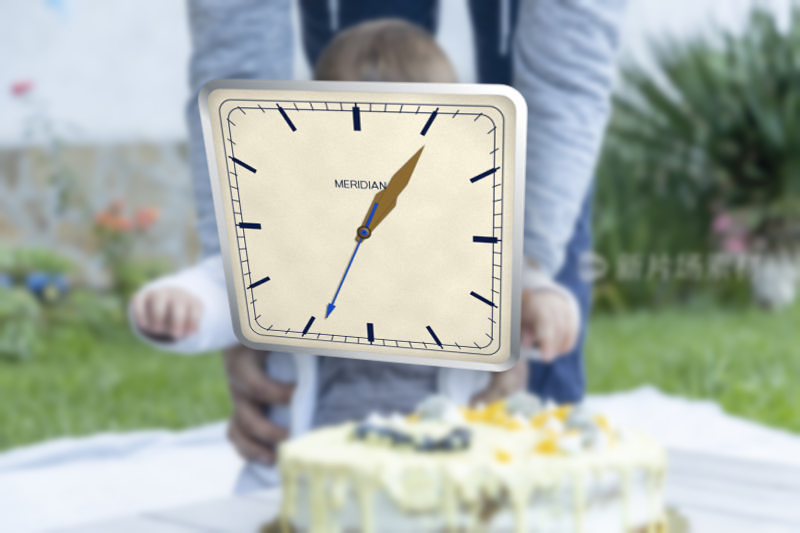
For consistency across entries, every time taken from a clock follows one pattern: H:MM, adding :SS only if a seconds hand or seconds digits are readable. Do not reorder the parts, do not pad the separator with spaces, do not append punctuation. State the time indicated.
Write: 1:05:34
